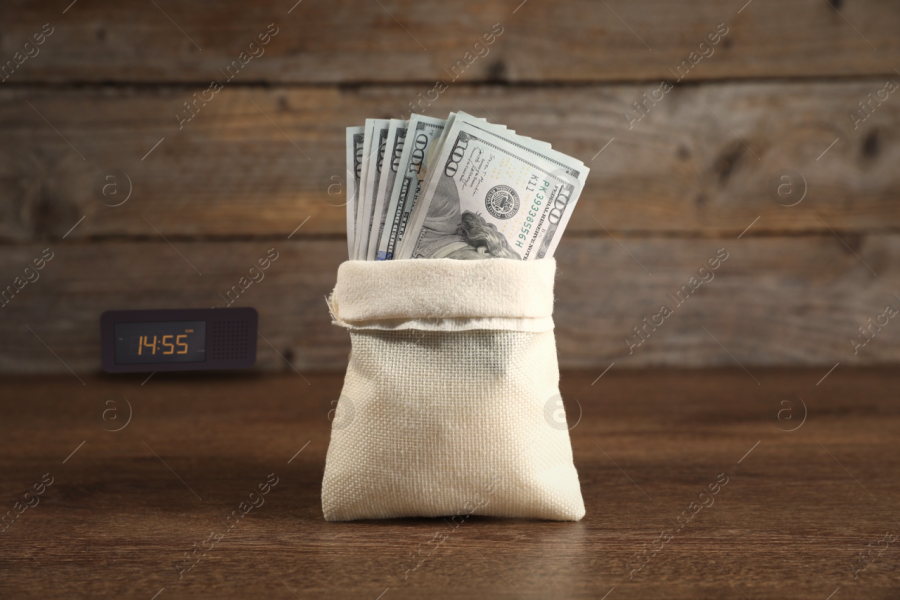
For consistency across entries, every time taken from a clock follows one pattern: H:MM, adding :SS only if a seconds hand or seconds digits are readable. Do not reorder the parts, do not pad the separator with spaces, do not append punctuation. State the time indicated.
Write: 14:55
